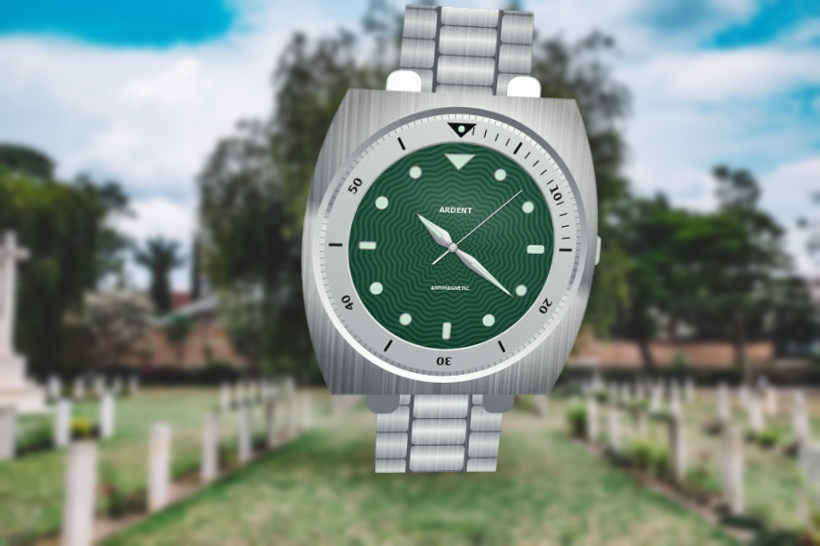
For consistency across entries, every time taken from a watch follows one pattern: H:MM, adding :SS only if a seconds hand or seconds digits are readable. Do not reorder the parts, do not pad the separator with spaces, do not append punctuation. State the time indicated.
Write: 10:21:08
